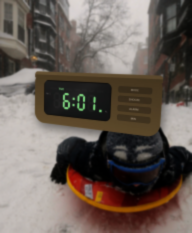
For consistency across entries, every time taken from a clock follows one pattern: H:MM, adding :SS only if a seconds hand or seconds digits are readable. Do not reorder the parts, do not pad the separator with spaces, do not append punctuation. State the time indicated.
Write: 6:01
